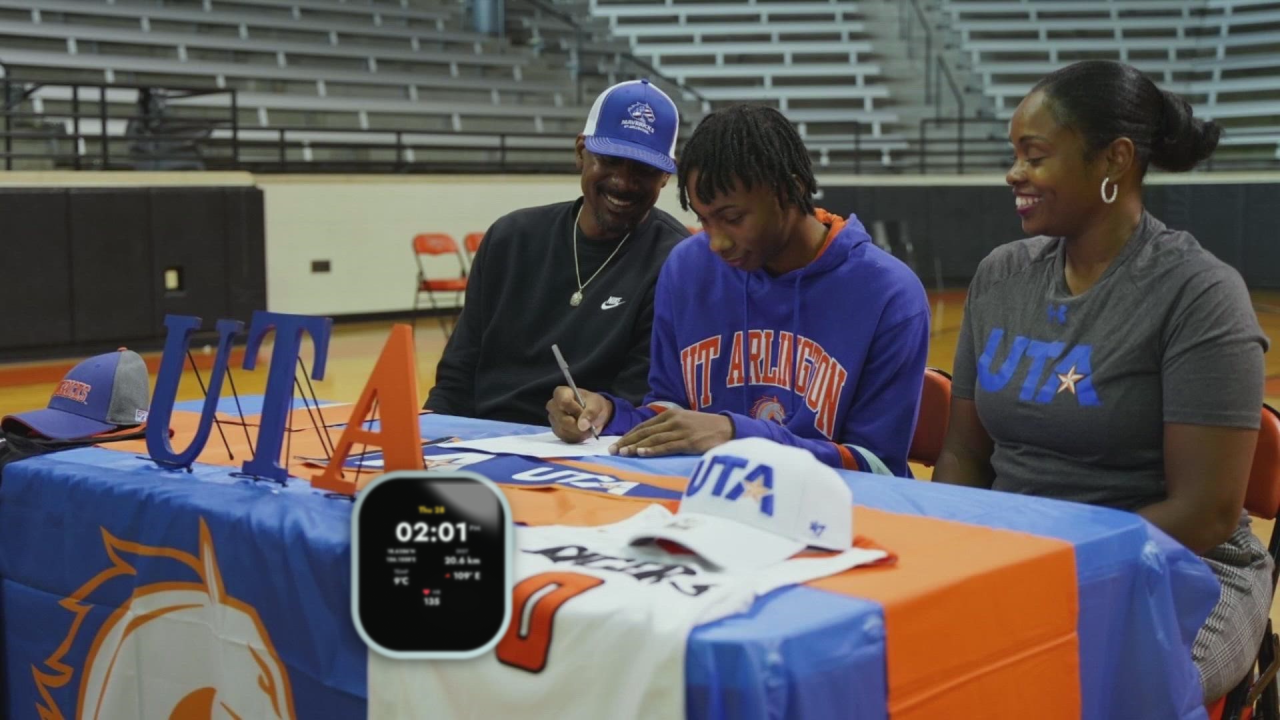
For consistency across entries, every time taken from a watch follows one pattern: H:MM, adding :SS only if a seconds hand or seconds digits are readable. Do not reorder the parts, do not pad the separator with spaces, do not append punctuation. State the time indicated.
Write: 2:01
